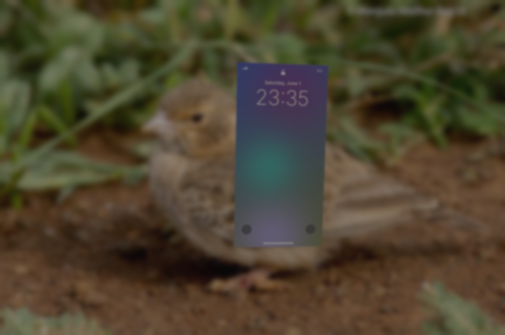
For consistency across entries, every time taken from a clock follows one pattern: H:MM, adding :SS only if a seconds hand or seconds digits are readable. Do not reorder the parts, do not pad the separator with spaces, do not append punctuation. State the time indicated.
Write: 23:35
